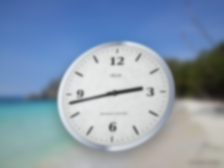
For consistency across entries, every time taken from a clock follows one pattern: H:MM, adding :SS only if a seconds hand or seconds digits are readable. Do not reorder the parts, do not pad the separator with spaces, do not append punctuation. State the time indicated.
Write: 2:43
